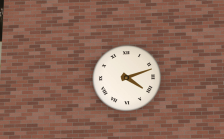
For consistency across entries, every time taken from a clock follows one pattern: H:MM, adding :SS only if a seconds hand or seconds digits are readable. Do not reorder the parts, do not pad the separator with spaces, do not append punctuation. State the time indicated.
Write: 4:12
